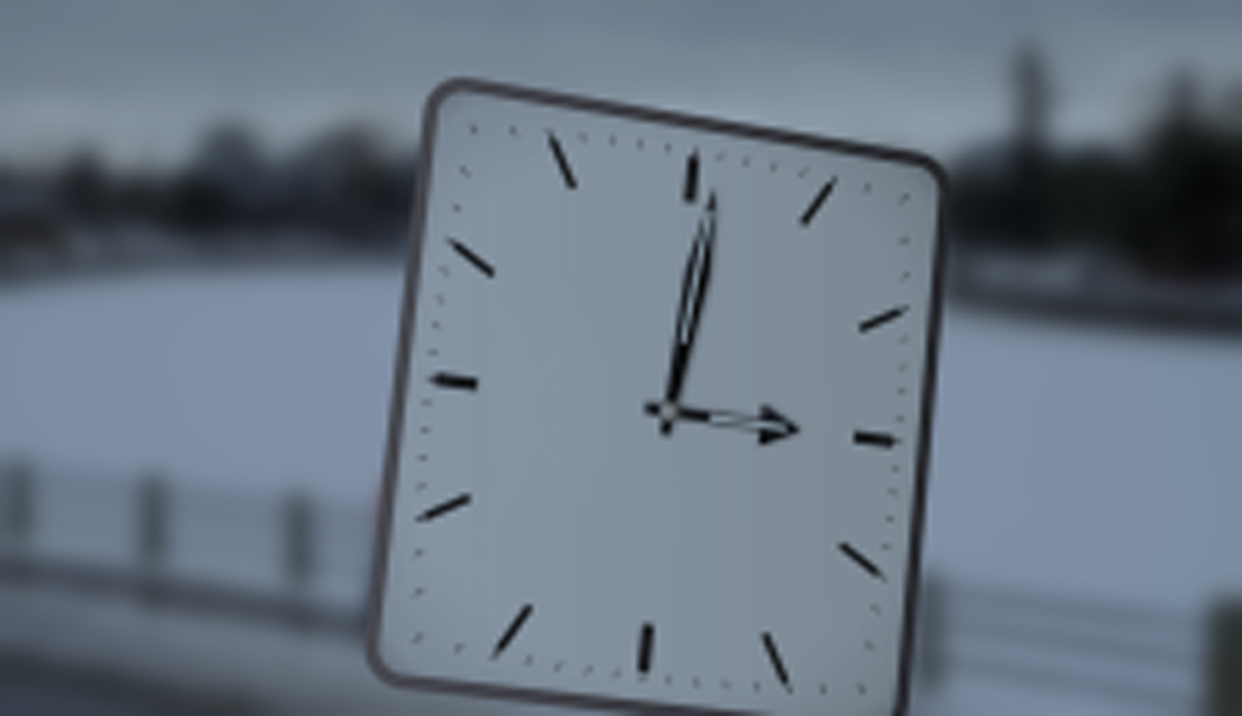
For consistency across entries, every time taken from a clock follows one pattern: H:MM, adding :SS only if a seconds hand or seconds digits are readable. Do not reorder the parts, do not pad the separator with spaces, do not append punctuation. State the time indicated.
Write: 3:01
